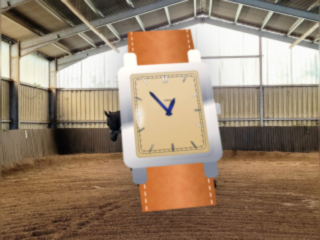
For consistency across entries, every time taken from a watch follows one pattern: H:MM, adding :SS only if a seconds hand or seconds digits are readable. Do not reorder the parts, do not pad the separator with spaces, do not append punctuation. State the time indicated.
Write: 12:54
